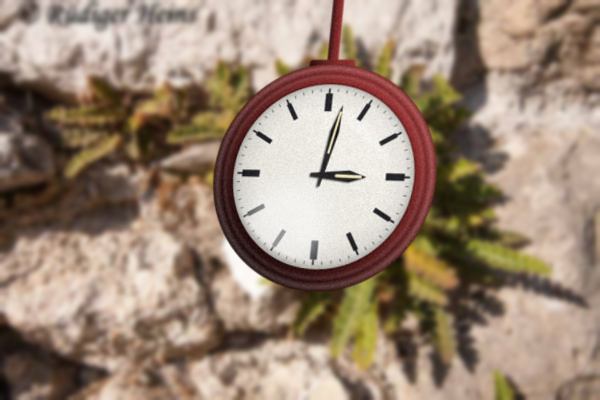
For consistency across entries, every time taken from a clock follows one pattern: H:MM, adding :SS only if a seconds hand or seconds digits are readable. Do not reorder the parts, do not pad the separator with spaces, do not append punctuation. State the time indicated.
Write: 3:02
